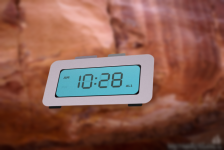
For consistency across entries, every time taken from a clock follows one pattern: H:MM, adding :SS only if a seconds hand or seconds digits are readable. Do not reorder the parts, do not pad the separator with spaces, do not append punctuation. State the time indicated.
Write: 10:28
